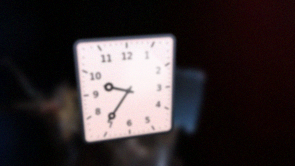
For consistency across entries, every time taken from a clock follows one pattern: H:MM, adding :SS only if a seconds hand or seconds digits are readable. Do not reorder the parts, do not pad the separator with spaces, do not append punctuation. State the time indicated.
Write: 9:36
